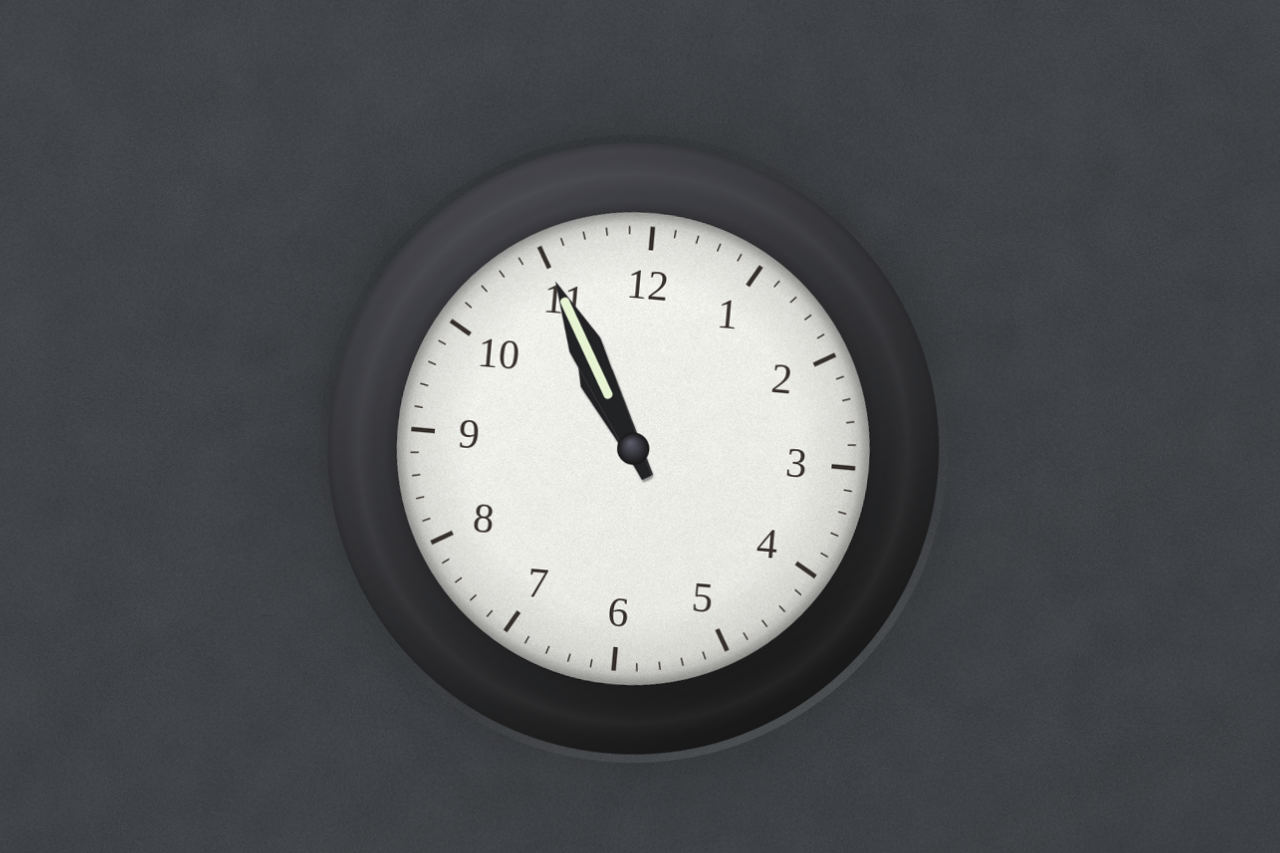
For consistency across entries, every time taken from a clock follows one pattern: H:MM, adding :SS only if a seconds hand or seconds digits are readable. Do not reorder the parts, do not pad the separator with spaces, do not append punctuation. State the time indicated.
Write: 10:55
